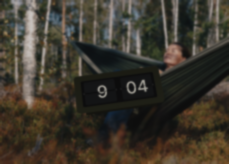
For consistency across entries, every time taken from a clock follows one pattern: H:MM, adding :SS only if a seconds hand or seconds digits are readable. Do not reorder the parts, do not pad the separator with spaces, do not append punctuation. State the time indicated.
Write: 9:04
